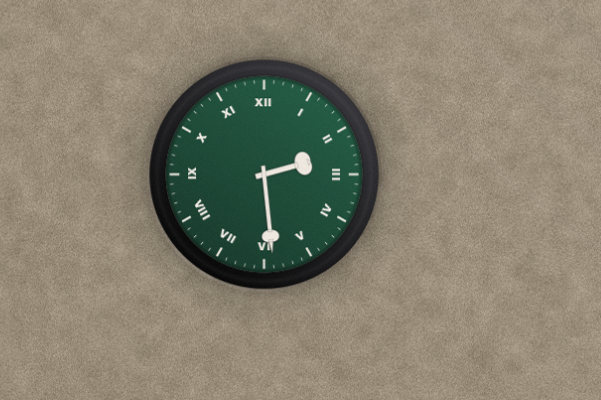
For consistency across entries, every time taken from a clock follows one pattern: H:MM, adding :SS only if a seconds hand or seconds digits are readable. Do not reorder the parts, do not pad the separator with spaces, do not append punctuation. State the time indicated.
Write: 2:29
